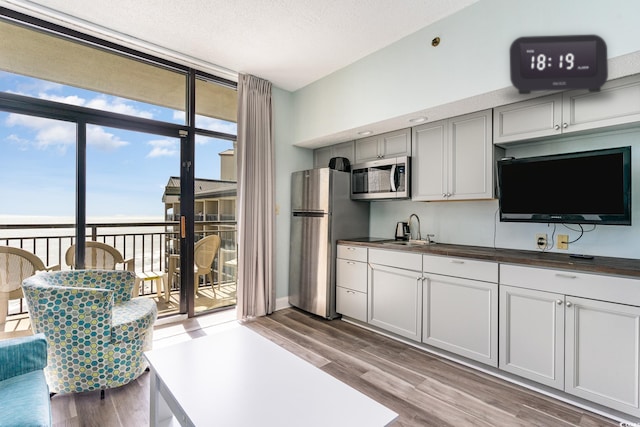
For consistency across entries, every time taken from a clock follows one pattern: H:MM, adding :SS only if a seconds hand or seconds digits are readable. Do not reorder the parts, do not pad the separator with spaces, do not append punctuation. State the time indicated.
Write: 18:19
